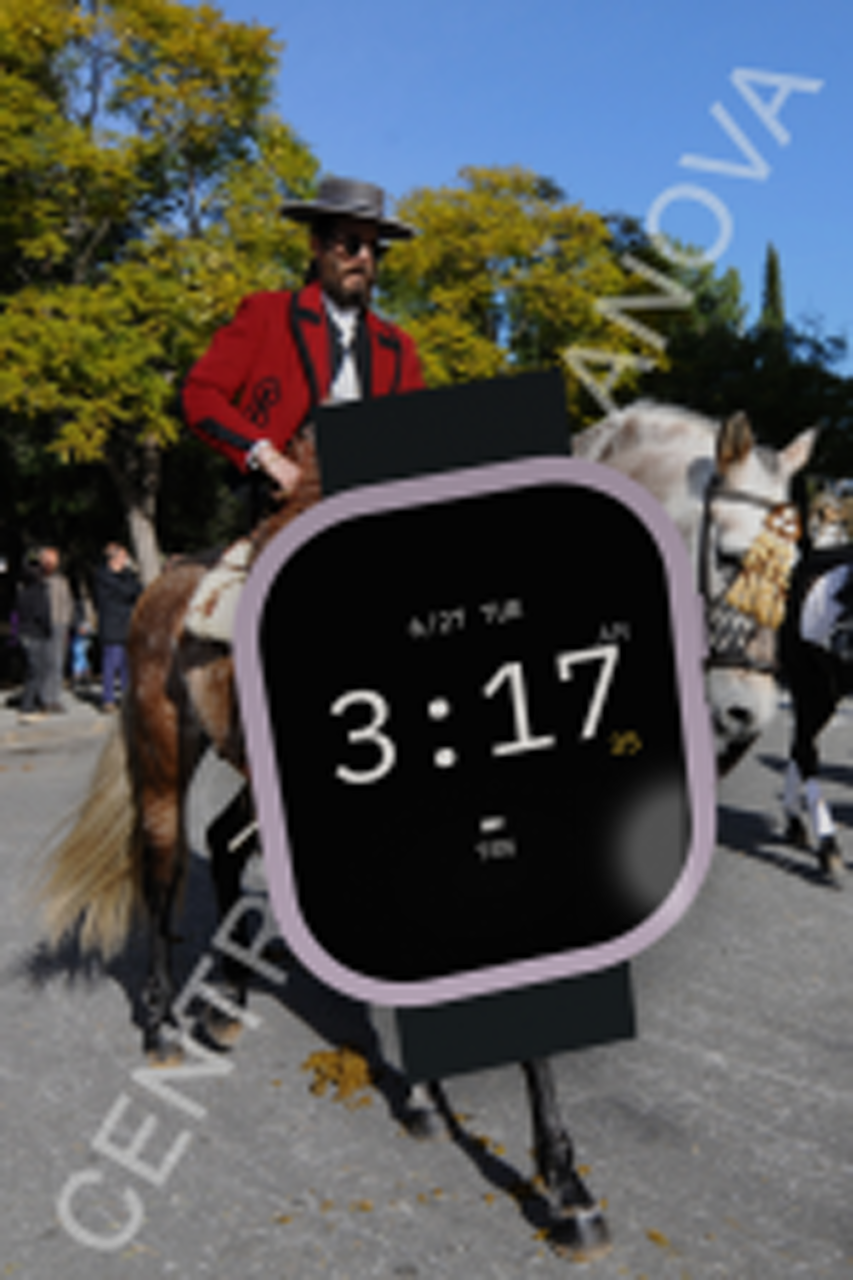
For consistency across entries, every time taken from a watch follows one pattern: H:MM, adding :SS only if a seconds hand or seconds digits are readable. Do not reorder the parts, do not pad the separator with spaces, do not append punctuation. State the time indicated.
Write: 3:17
